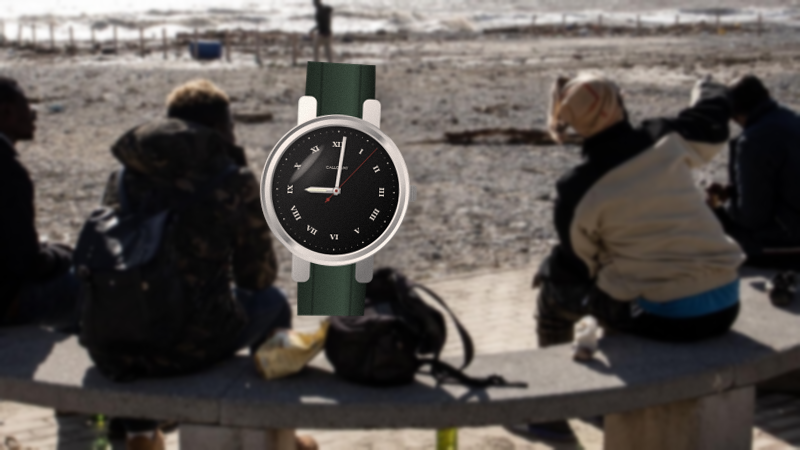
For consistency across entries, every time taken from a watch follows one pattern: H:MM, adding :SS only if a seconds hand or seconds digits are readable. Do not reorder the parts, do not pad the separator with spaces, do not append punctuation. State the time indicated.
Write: 9:01:07
